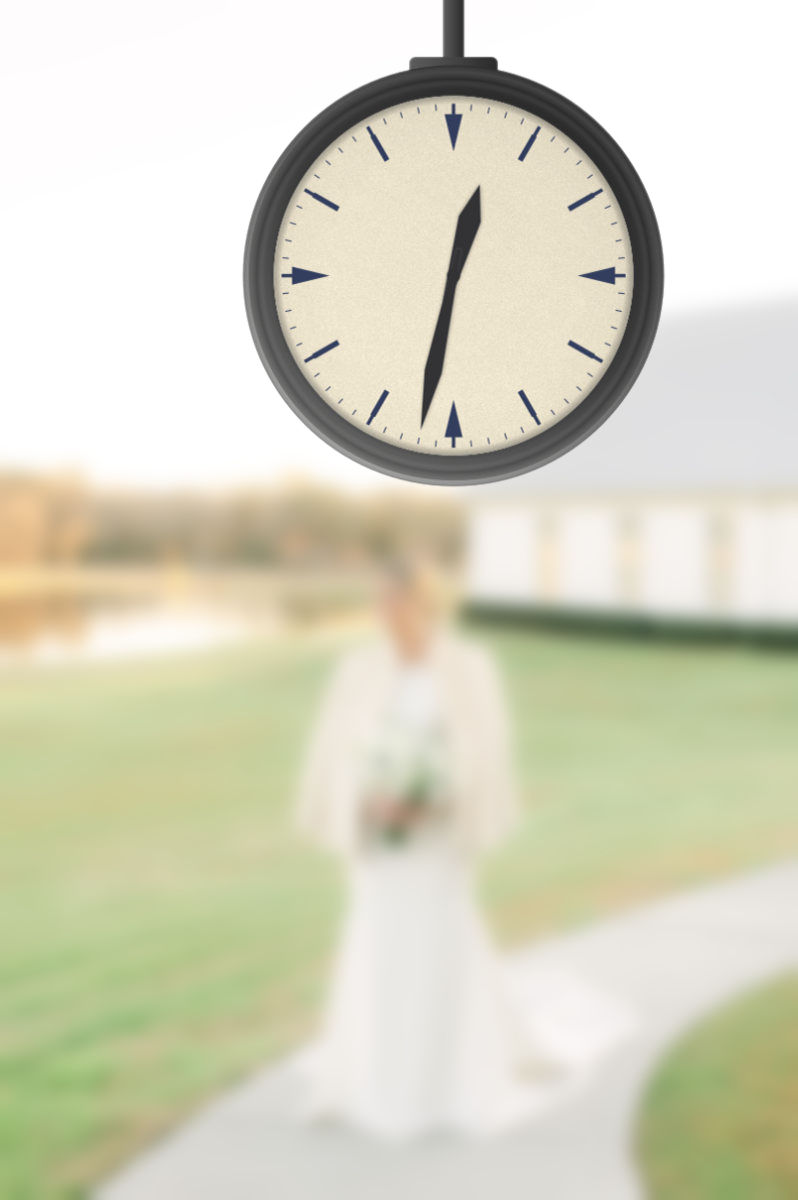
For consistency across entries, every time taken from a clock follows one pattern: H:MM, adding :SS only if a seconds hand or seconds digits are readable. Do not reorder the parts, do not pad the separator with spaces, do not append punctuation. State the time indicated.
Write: 12:32
